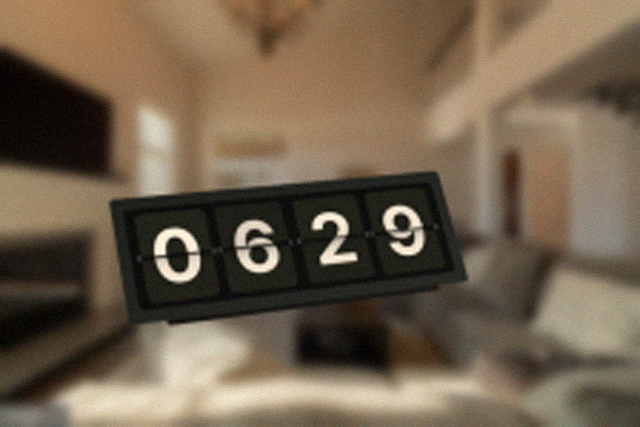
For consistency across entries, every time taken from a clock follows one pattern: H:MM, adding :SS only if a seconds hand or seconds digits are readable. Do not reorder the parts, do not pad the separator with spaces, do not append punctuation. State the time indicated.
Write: 6:29
